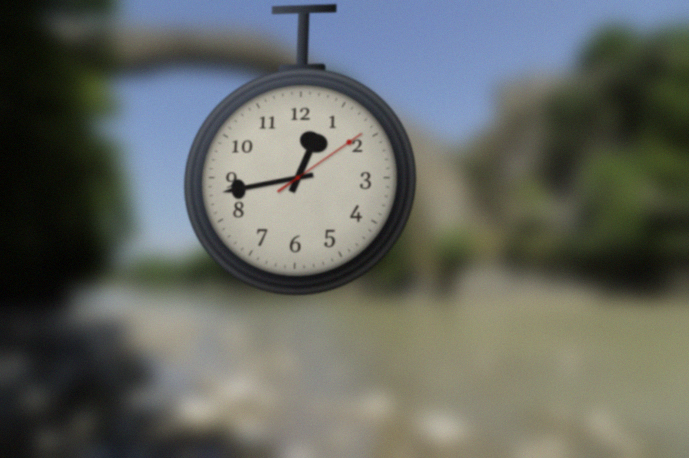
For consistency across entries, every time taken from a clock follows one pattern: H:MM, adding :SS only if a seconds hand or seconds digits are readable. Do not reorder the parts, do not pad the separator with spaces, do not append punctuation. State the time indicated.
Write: 12:43:09
